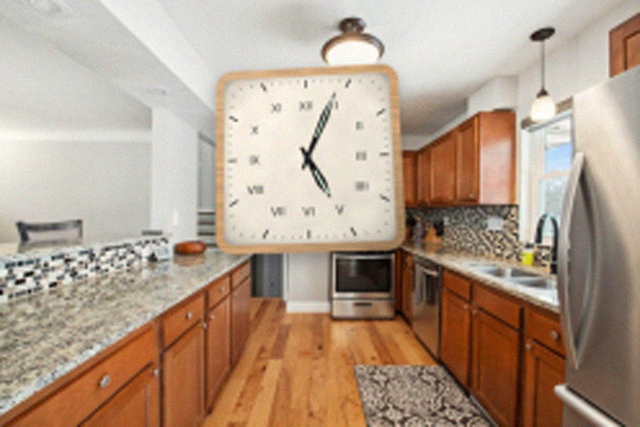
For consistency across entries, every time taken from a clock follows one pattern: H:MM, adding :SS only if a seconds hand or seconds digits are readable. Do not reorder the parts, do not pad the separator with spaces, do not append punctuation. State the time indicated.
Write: 5:04
